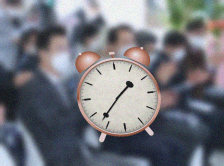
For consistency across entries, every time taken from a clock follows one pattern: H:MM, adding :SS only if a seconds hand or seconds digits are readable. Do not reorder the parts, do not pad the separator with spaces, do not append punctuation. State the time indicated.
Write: 1:37
